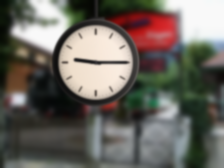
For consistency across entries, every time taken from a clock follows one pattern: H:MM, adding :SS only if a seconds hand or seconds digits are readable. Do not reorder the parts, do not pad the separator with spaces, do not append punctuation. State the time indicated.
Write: 9:15
